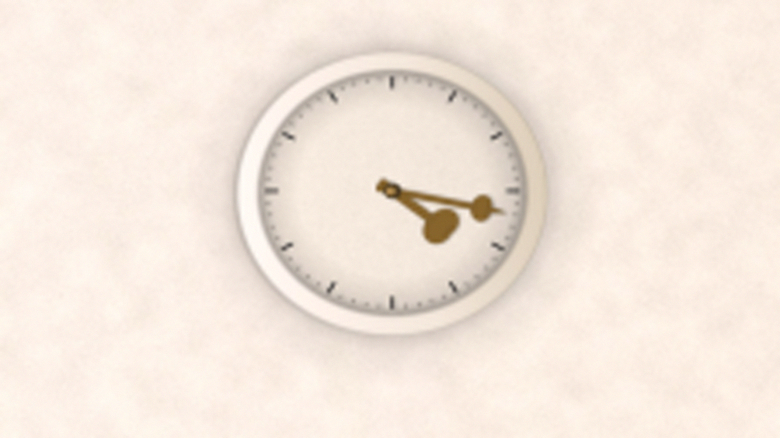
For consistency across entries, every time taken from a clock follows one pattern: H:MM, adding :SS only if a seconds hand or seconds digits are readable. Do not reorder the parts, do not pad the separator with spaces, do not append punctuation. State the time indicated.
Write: 4:17
